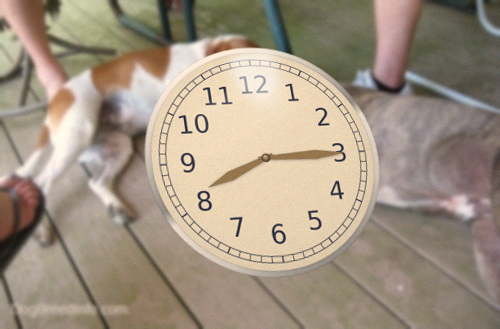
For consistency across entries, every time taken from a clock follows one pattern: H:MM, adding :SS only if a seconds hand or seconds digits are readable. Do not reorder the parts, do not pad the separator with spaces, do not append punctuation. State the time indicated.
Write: 8:15
